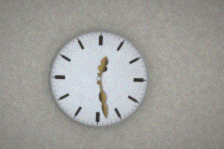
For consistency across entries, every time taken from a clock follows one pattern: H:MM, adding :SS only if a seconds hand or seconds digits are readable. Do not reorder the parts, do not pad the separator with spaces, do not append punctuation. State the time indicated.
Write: 12:28
